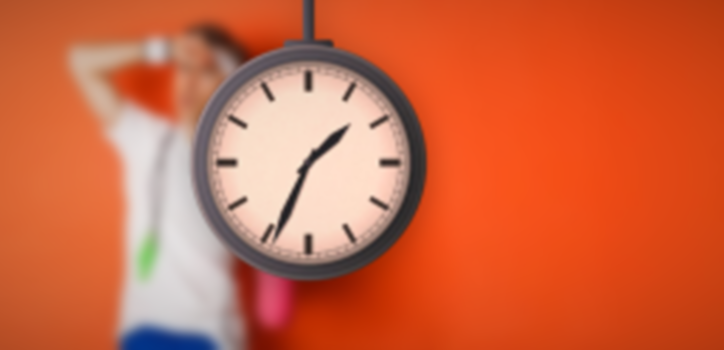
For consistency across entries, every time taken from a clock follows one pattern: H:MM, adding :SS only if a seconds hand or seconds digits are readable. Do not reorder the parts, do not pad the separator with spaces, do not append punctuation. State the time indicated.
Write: 1:34
